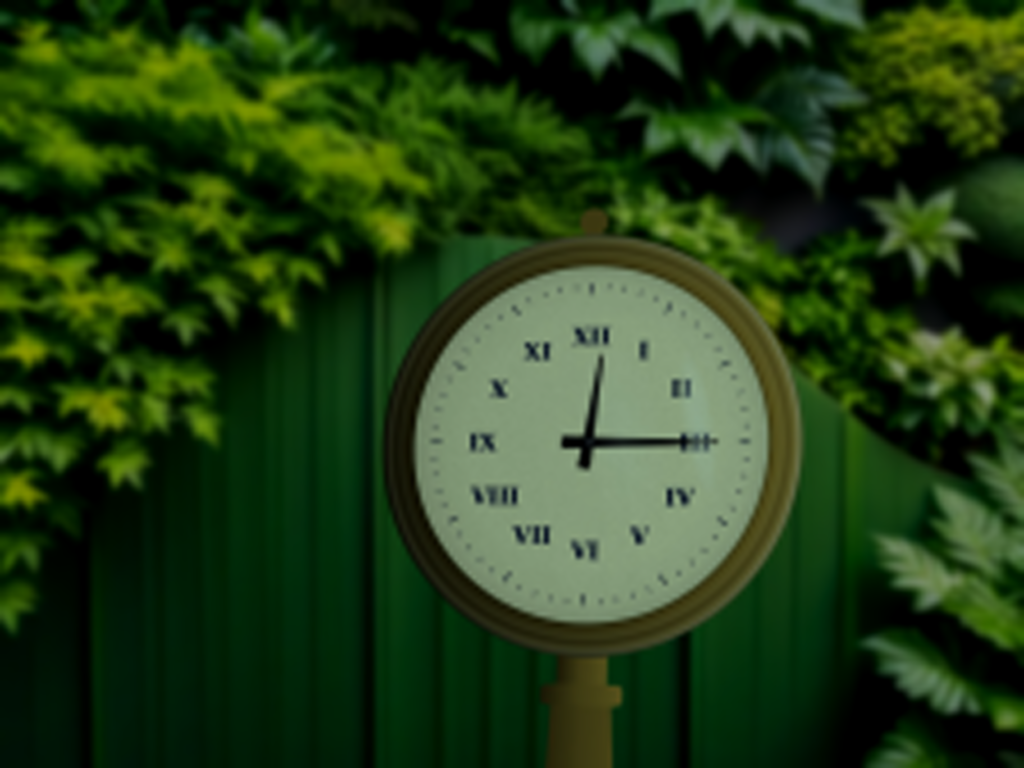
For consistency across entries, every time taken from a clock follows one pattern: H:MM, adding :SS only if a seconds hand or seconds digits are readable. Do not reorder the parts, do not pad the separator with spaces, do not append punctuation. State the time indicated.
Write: 12:15
